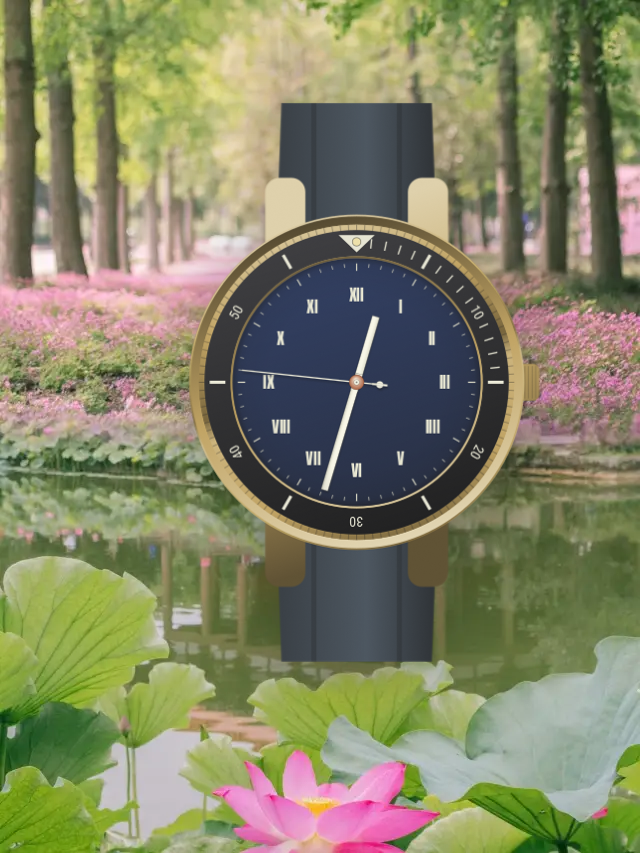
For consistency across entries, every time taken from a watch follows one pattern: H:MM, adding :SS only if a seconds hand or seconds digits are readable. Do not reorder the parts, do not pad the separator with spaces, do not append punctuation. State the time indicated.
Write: 12:32:46
